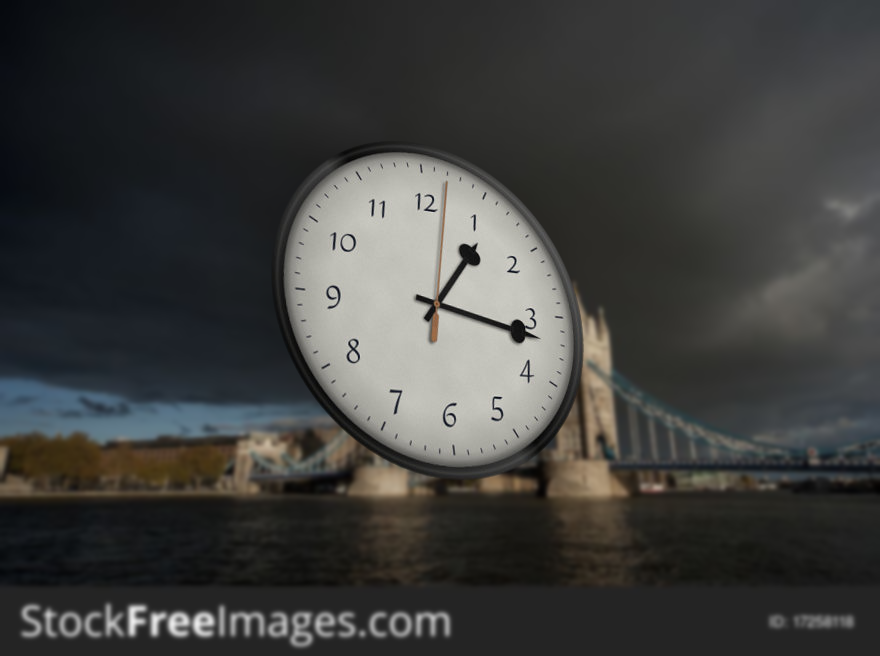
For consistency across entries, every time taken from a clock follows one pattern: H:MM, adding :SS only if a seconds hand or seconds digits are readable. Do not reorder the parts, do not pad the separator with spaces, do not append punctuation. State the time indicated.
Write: 1:17:02
